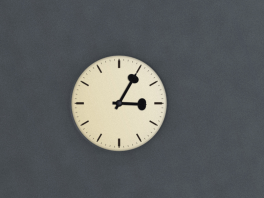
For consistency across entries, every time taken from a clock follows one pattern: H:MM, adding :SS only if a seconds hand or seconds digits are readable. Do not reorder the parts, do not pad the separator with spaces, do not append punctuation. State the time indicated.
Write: 3:05
